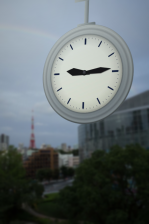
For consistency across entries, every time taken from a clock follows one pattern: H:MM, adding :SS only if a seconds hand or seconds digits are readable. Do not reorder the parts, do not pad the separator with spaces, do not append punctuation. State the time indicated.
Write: 9:14
